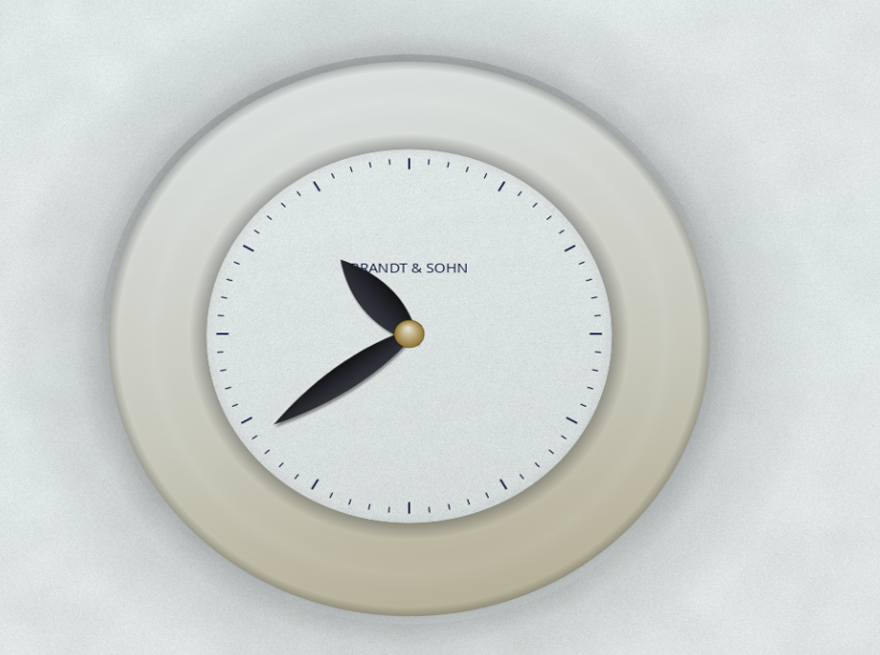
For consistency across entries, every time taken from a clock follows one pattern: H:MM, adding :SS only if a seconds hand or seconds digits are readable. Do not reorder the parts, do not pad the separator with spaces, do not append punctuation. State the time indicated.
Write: 10:39
